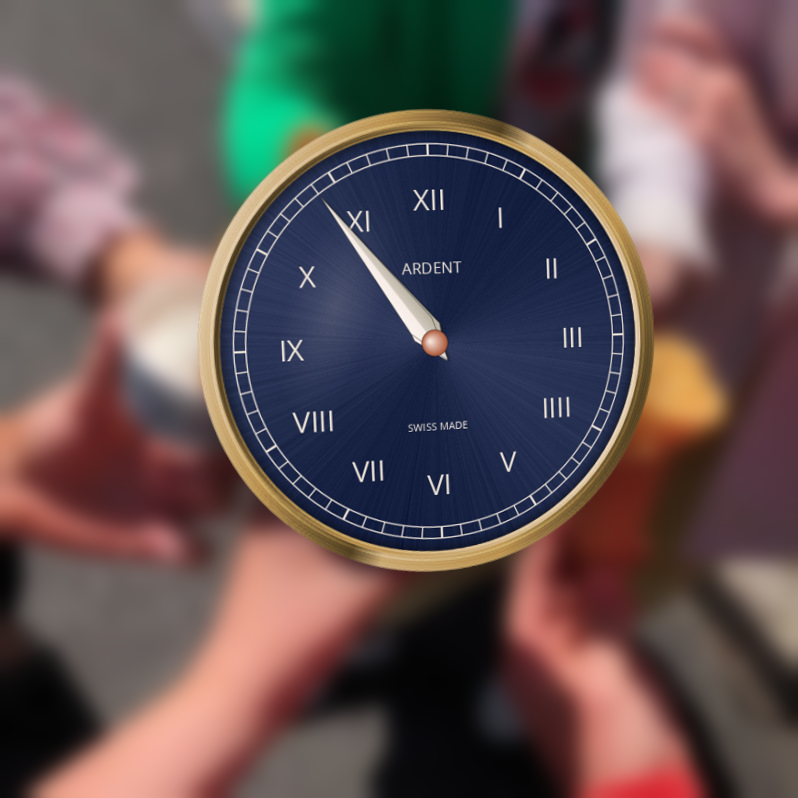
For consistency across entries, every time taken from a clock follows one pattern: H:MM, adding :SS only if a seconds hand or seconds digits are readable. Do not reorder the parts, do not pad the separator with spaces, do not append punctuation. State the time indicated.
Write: 10:54
